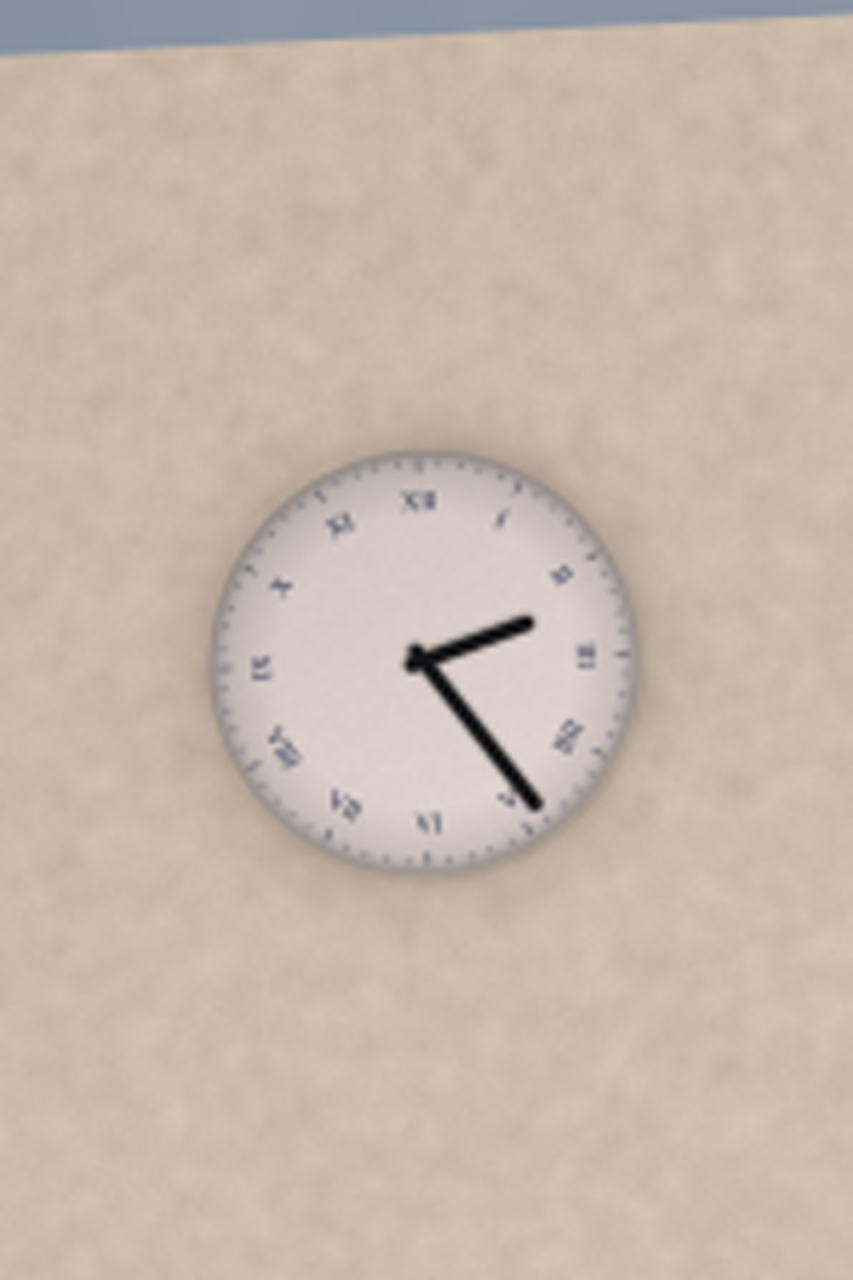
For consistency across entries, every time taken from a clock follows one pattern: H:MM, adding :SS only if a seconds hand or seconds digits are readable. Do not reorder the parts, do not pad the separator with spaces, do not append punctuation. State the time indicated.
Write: 2:24
